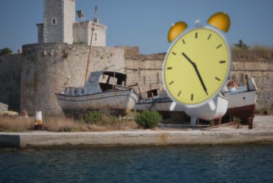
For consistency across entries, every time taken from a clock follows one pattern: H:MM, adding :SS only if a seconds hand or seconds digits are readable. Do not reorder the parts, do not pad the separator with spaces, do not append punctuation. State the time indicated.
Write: 10:25
